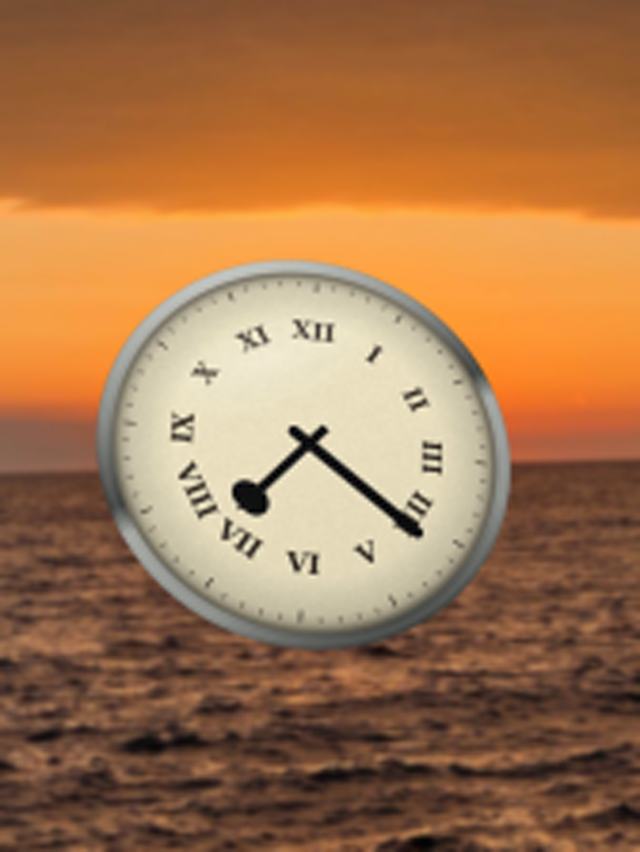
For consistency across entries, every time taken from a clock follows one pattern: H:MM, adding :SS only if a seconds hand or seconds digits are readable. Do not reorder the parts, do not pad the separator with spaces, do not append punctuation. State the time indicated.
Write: 7:21
